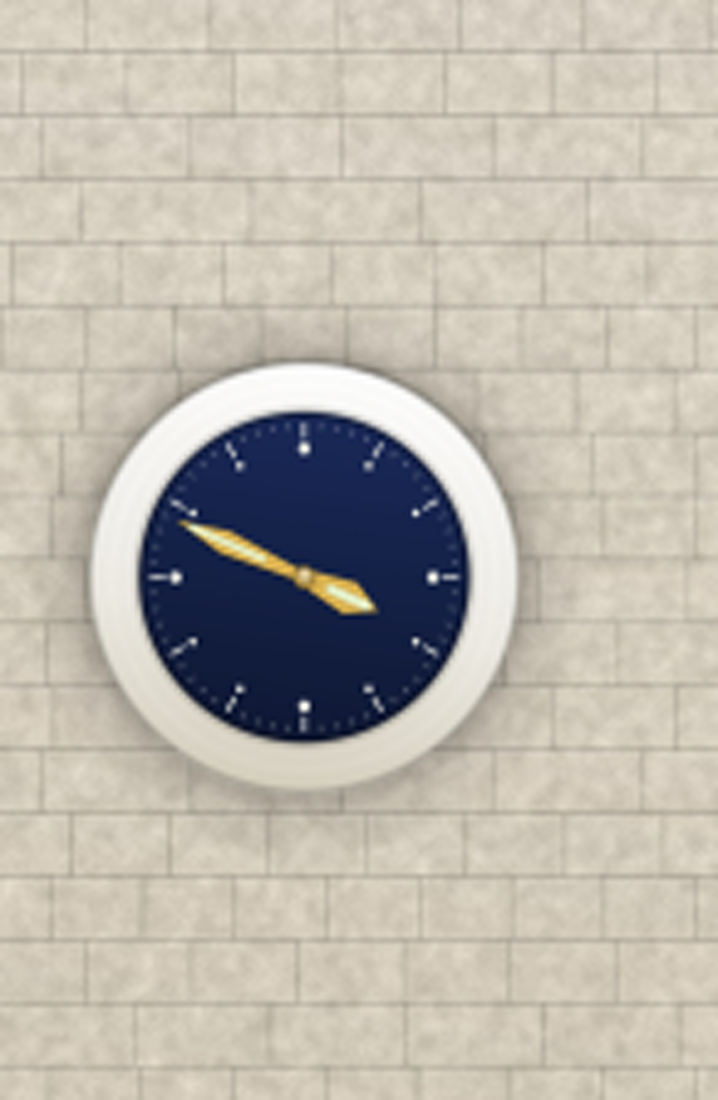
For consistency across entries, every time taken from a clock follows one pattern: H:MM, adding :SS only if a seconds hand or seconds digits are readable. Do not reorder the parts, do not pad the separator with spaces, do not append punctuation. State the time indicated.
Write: 3:49
